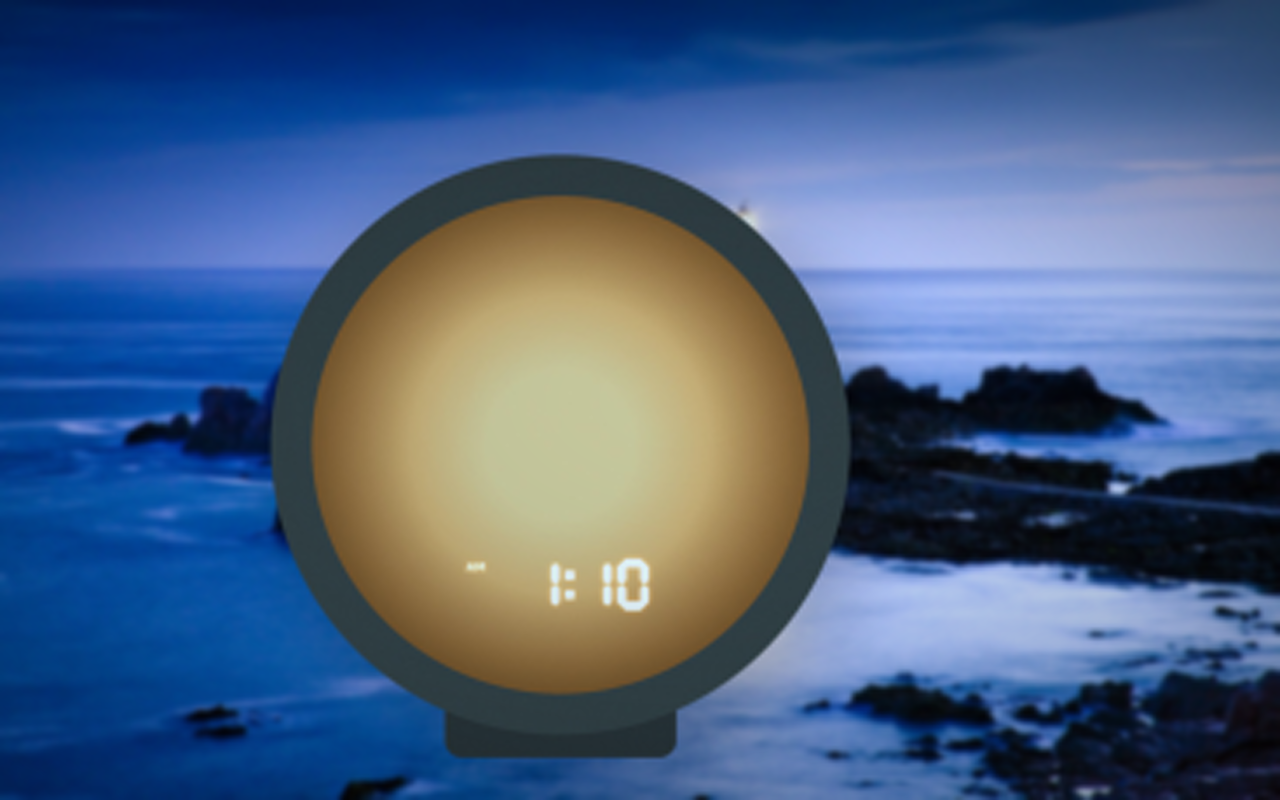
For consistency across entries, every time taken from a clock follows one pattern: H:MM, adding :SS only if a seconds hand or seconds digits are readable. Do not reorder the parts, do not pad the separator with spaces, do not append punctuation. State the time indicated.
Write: 1:10
